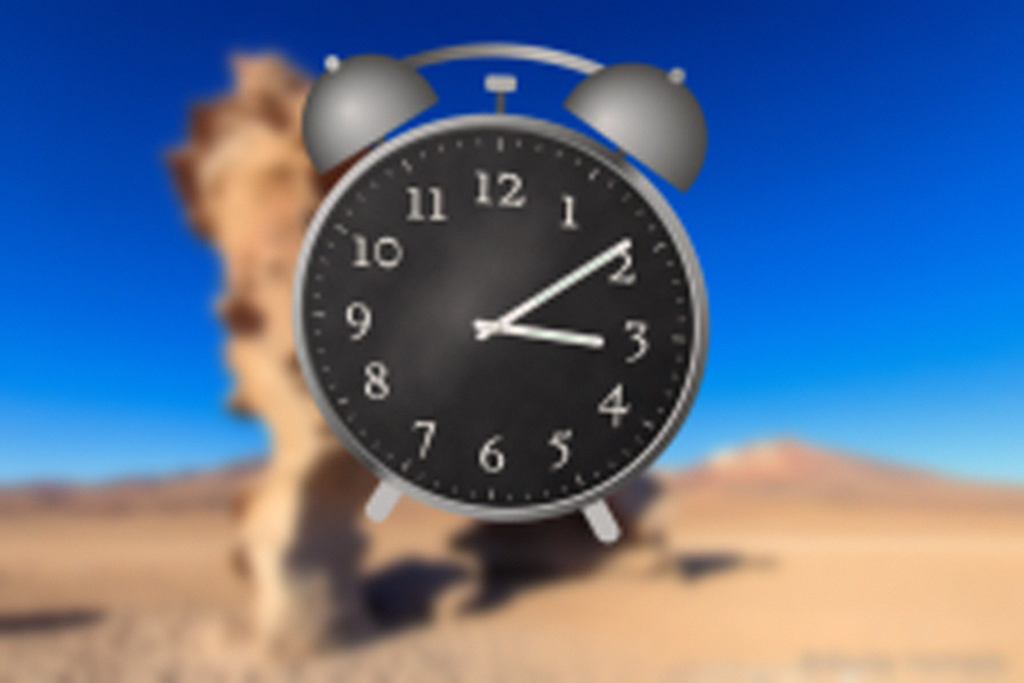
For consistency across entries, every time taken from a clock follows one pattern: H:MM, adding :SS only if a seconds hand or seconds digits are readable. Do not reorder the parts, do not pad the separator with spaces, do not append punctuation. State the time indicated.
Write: 3:09
